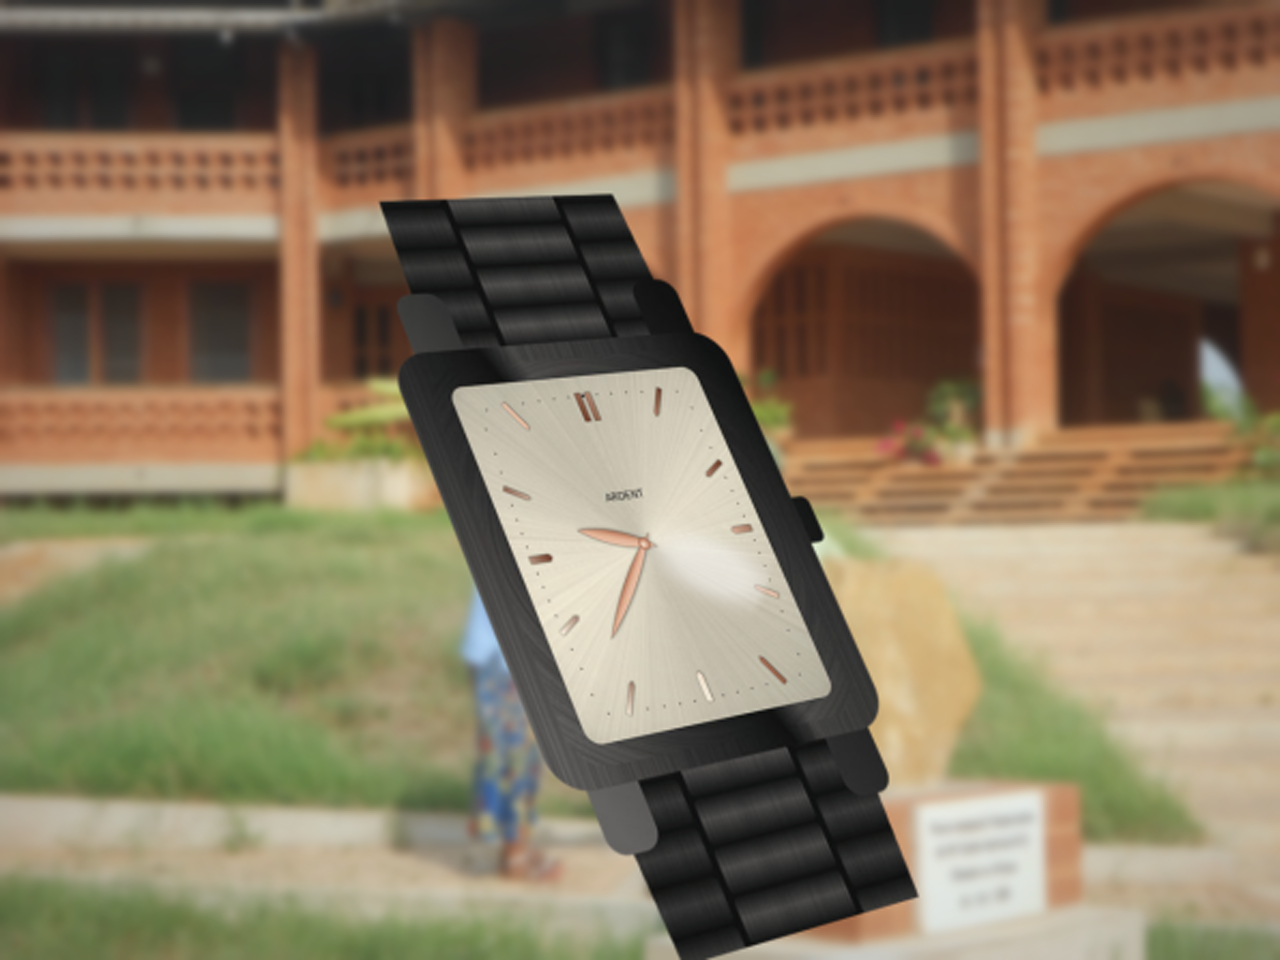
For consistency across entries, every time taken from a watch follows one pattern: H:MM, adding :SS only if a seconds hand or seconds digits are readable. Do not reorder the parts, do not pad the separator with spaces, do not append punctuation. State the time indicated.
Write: 9:37
